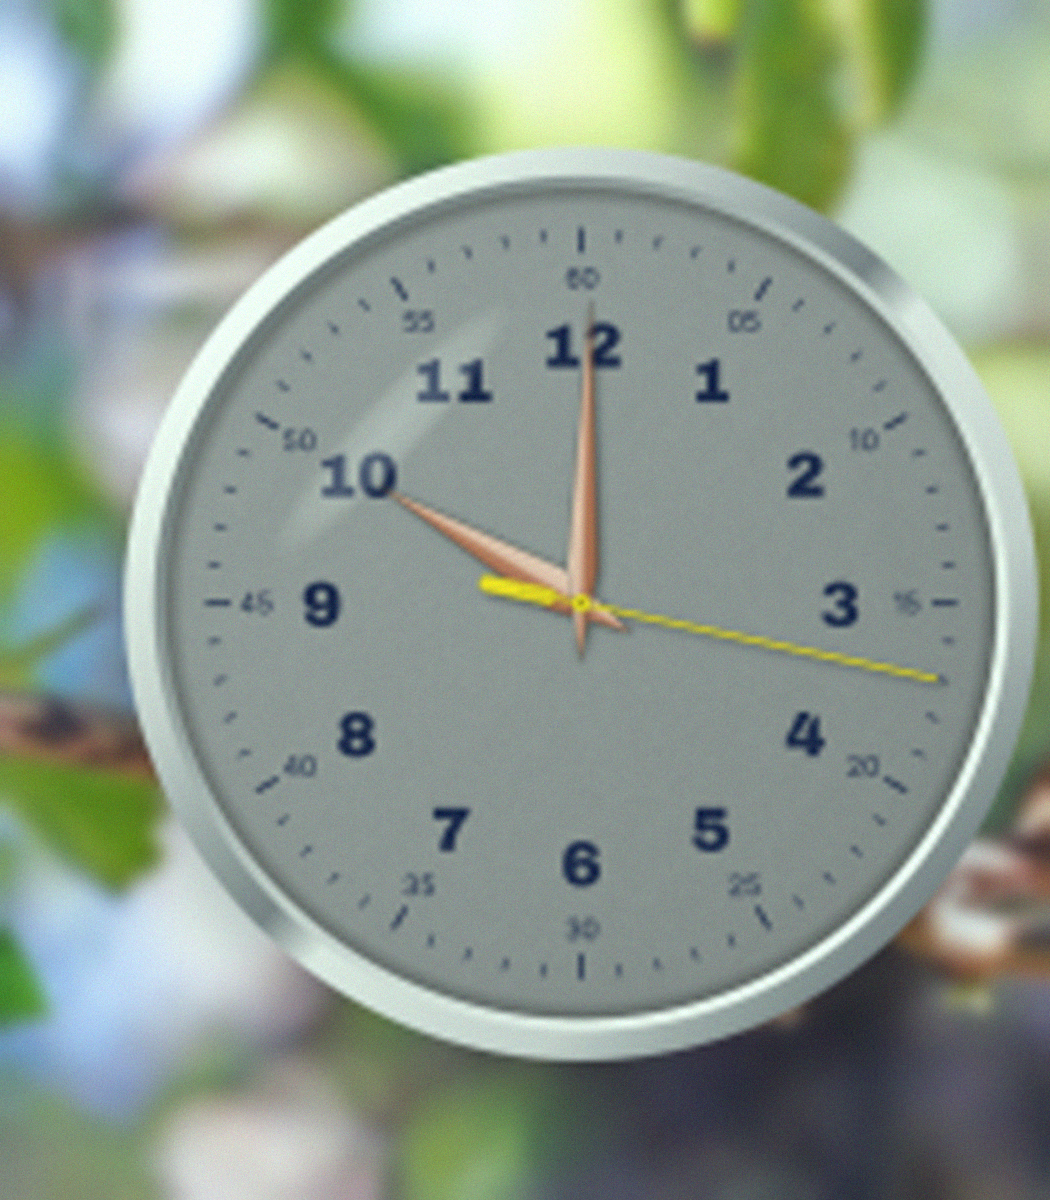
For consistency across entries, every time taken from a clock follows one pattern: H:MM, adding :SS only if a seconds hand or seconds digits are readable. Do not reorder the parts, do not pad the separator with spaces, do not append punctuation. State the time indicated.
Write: 10:00:17
